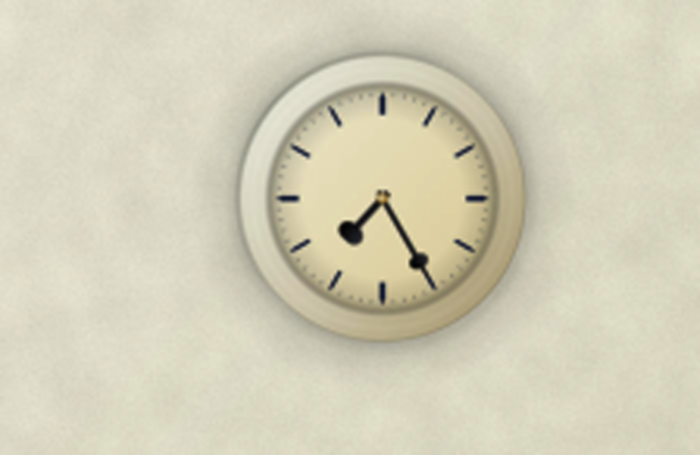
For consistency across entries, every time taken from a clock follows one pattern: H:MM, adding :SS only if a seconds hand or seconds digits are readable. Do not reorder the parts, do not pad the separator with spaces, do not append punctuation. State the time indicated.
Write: 7:25
